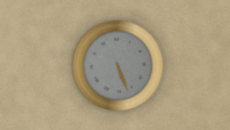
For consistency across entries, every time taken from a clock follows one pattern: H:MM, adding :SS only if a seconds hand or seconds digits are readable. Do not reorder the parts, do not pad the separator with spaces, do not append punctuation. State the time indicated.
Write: 5:27
